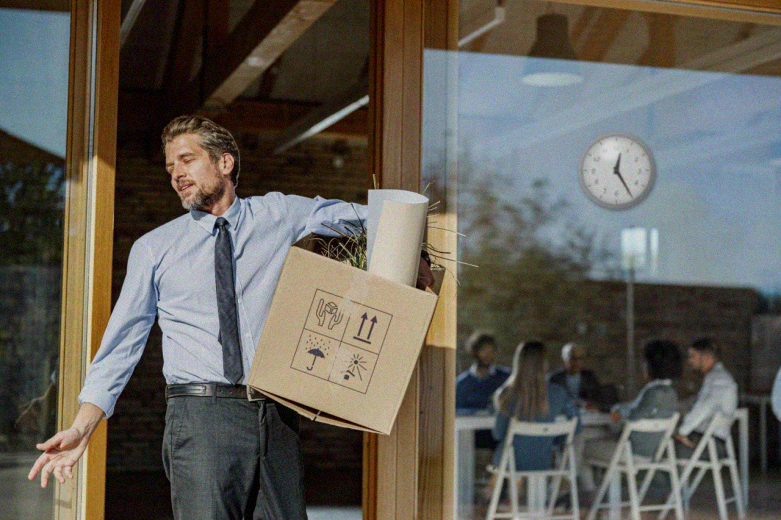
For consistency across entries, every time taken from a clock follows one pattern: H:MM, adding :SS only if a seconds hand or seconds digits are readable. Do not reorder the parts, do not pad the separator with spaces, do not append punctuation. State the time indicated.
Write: 12:25
